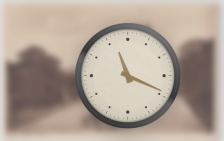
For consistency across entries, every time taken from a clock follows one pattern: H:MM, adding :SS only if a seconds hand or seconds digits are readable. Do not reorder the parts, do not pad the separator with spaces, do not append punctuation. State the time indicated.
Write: 11:19
